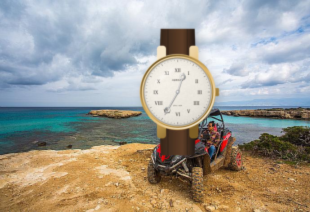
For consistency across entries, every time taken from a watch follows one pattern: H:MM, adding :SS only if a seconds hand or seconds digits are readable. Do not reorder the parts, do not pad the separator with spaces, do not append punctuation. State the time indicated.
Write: 12:35
